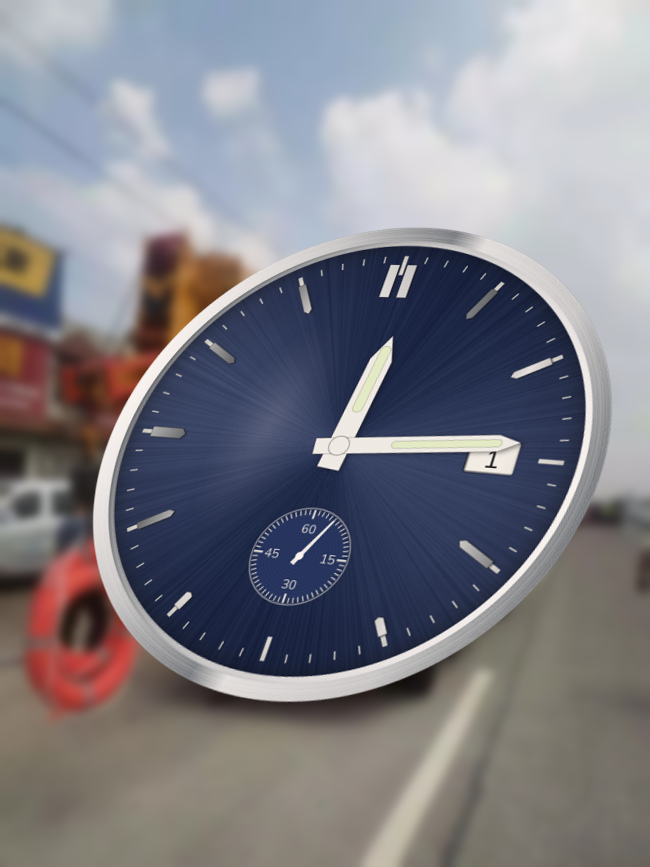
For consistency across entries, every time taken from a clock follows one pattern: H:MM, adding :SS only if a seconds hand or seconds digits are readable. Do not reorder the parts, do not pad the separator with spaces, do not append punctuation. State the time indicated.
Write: 12:14:05
